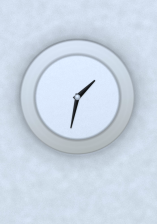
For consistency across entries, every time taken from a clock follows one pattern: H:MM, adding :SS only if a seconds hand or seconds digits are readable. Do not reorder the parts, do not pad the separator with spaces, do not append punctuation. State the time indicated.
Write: 1:32
